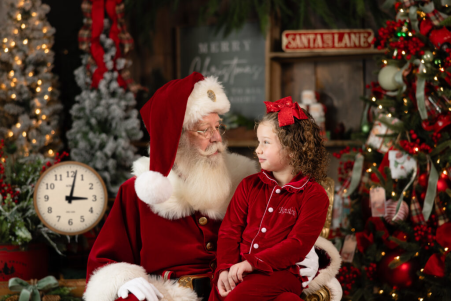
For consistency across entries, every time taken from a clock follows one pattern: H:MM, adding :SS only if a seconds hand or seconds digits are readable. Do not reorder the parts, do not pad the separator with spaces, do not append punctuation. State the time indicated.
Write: 3:02
